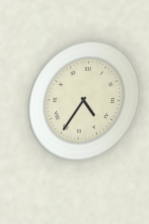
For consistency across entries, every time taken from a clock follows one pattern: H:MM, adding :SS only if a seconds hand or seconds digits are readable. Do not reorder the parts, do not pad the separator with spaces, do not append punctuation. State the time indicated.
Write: 4:35
